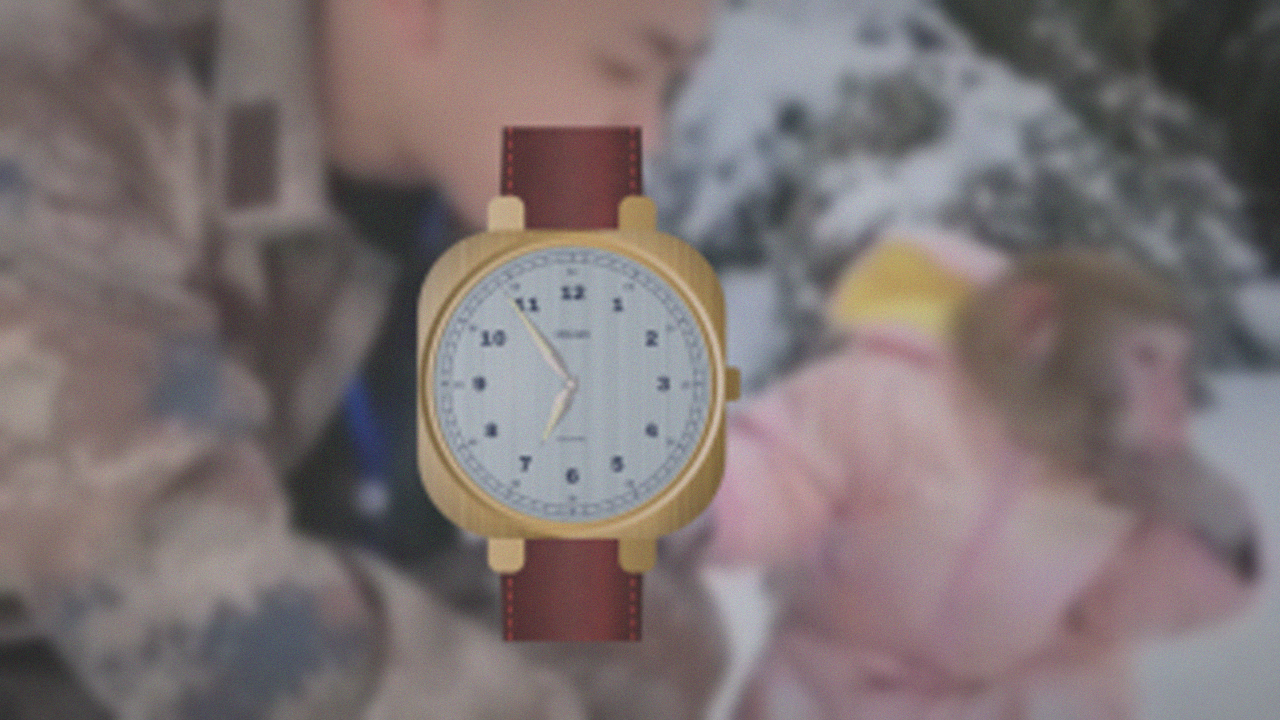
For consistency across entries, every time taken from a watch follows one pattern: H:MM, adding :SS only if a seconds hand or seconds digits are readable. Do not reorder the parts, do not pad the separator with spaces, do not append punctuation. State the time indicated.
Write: 6:54
